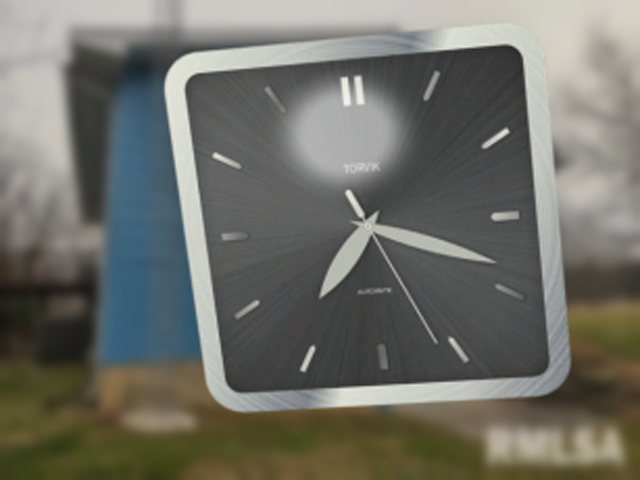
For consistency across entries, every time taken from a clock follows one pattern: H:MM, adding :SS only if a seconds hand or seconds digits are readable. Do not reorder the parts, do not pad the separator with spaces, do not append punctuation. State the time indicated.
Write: 7:18:26
